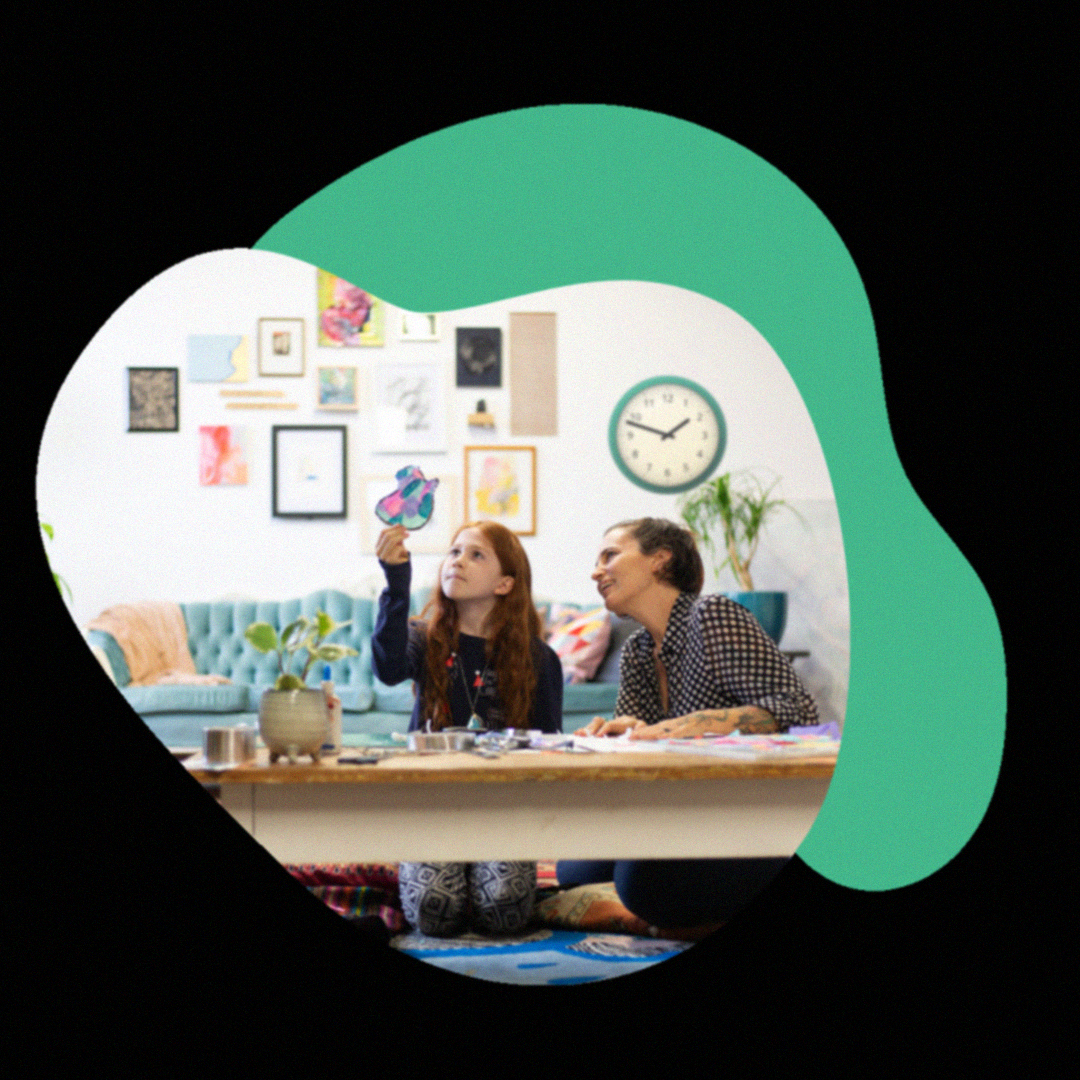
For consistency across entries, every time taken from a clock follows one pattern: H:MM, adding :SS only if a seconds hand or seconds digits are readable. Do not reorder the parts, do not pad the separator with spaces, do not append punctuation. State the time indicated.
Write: 1:48
